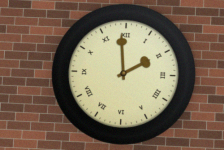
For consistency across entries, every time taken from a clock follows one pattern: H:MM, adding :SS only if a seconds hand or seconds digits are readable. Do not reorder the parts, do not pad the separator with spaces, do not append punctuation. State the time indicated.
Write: 1:59
